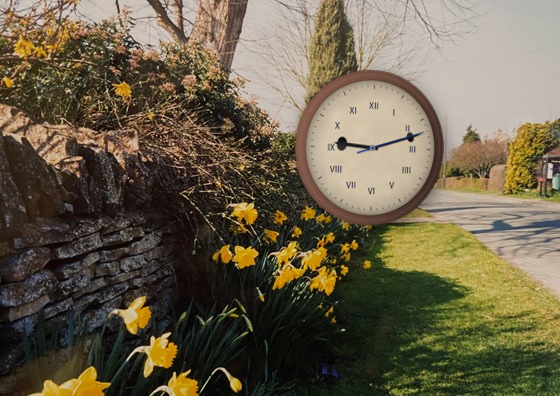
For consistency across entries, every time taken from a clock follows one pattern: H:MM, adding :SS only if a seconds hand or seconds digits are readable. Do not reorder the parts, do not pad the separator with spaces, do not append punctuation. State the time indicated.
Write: 9:12:12
